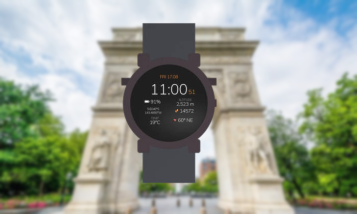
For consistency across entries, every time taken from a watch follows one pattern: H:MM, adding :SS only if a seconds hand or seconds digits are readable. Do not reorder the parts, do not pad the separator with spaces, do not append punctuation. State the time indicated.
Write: 11:00
